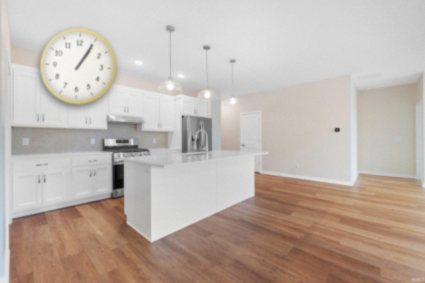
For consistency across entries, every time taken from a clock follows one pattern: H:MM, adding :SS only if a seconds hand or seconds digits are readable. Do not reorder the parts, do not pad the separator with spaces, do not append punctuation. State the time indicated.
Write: 1:05
